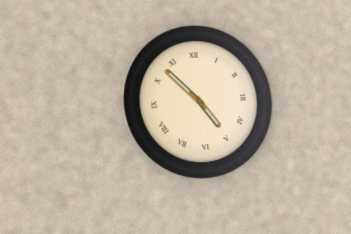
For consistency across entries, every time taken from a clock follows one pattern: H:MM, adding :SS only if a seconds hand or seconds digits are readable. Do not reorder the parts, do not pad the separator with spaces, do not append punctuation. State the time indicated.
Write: 4:53
